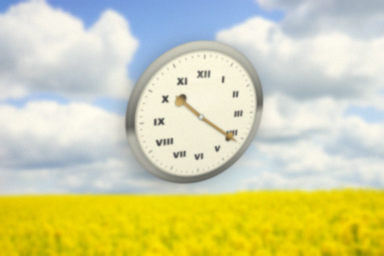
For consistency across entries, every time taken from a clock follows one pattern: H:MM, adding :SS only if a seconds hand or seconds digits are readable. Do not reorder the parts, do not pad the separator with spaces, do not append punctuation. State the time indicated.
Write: 10:21
